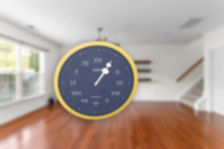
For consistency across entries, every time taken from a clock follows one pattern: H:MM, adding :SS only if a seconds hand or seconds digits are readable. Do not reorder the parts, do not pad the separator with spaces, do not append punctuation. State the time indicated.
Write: 1:05
